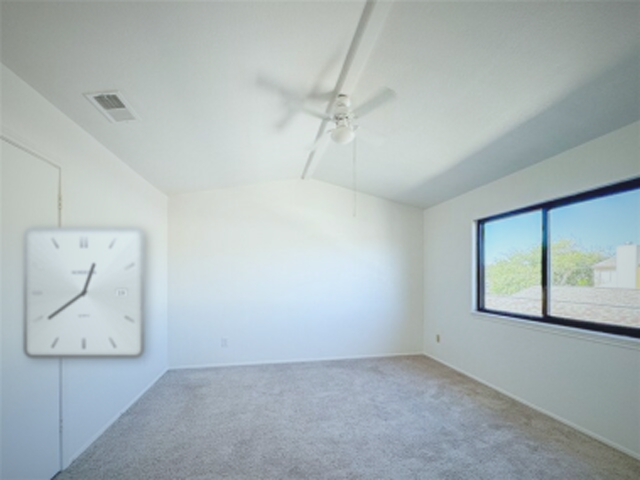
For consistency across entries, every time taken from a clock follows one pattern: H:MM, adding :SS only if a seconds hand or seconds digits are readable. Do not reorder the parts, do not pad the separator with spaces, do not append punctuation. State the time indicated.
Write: 12:39
